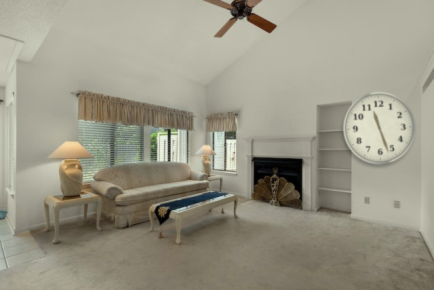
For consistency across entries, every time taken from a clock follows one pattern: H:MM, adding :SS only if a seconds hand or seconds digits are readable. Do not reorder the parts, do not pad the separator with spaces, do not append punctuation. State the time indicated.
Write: 11:27
